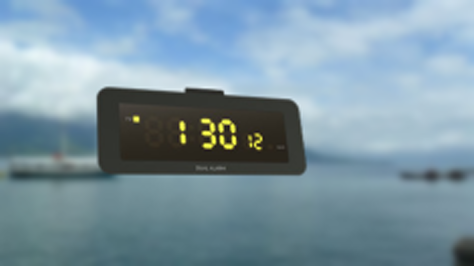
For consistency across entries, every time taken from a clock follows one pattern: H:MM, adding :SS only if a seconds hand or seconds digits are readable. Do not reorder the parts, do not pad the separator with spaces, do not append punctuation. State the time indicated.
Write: 1:30:12
